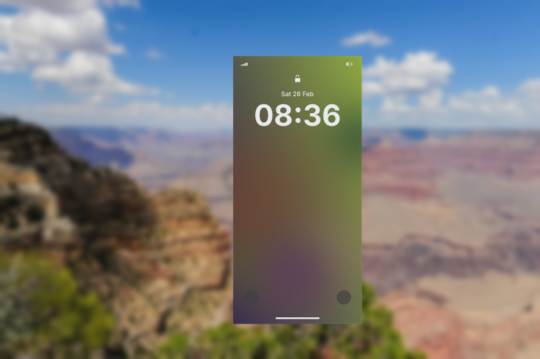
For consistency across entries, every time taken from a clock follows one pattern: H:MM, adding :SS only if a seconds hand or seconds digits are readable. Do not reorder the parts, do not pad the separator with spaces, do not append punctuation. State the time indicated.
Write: 8:36
